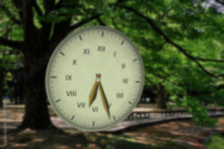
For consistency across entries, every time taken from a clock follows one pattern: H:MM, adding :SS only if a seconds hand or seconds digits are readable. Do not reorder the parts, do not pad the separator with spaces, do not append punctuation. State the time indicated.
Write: 6:26
